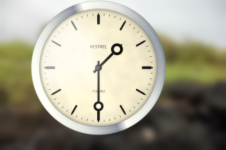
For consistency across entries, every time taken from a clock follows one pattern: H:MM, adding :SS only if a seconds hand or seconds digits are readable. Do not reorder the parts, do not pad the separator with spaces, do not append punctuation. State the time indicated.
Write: 1:30
